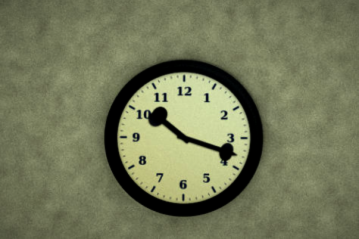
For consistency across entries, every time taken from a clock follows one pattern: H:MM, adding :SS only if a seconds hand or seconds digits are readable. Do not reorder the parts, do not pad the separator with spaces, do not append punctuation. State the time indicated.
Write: 10:18
